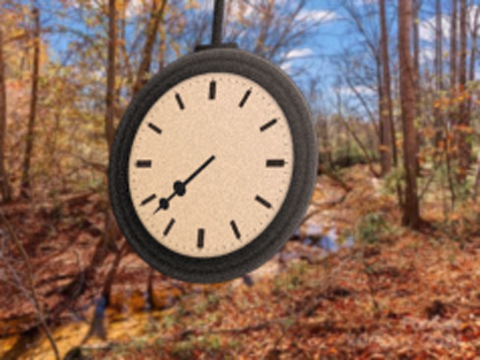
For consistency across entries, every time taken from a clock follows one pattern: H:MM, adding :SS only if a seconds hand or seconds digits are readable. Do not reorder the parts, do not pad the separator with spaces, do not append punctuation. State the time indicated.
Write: 7:38
